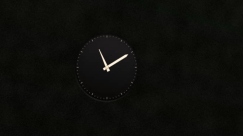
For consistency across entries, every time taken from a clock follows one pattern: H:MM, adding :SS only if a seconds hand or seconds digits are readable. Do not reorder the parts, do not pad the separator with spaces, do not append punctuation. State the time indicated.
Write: 11:10
